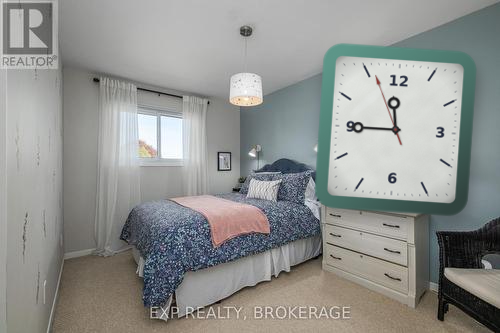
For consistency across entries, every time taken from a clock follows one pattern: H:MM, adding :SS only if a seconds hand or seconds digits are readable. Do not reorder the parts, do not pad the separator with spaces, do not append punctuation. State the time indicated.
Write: 11:44:56
